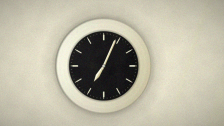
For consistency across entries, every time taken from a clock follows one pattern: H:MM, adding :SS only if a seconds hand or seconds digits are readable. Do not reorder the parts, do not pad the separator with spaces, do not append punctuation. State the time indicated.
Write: 7:04
